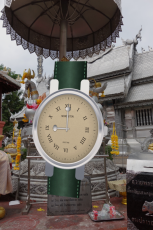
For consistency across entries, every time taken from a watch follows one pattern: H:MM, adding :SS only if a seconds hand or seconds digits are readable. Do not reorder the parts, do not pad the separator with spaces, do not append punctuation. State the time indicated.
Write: 9:00
